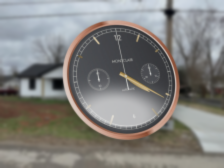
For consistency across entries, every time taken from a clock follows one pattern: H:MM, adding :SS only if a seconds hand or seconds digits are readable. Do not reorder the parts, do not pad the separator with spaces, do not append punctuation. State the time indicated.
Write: 4:21
